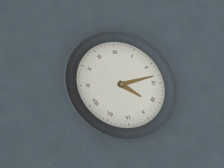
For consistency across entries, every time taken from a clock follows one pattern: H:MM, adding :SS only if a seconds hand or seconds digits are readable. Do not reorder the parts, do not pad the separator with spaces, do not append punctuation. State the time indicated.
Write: 4:13
